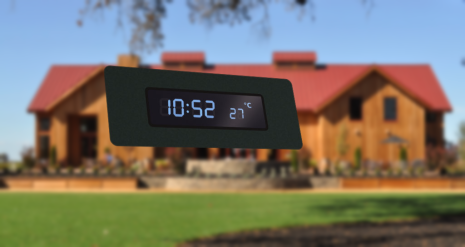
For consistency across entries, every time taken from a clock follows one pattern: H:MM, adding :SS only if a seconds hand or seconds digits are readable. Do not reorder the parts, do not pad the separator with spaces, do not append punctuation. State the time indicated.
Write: 10:52
